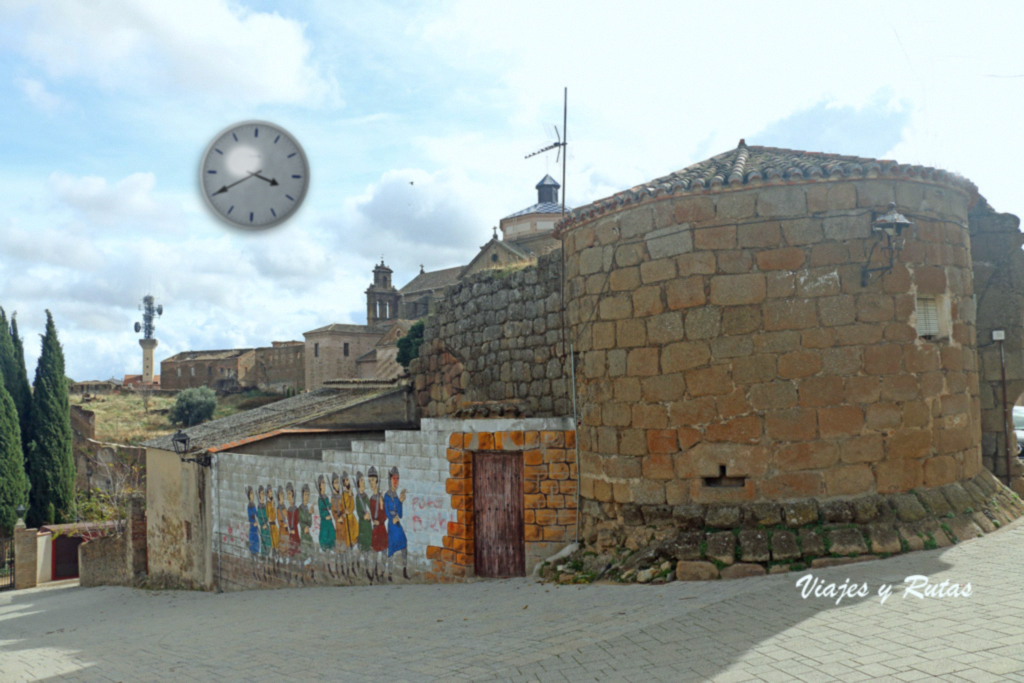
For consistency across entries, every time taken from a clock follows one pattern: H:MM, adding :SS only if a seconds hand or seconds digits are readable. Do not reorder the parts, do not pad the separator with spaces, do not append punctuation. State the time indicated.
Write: 3:40
